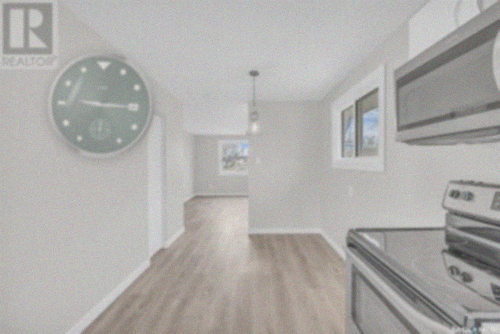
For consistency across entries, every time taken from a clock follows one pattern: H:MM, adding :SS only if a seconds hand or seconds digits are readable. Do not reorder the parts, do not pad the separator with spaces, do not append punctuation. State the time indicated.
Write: 9:15
